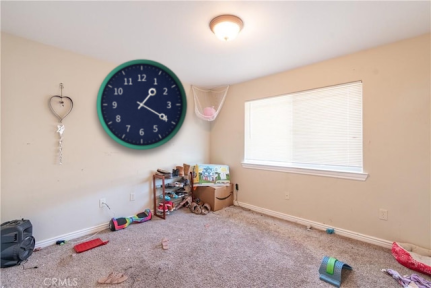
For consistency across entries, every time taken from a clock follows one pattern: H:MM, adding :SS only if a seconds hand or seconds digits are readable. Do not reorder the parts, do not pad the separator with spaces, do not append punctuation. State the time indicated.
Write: 1:20
